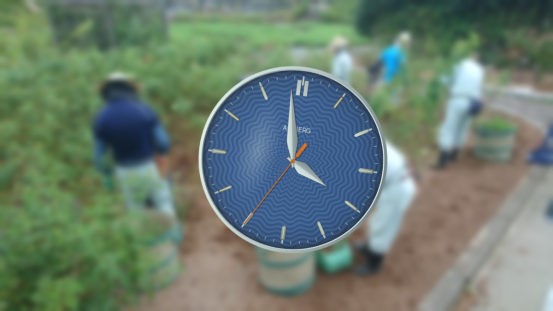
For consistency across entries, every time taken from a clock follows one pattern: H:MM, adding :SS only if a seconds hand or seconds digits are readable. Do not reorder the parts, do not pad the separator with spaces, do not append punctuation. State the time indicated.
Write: 3:58:35
